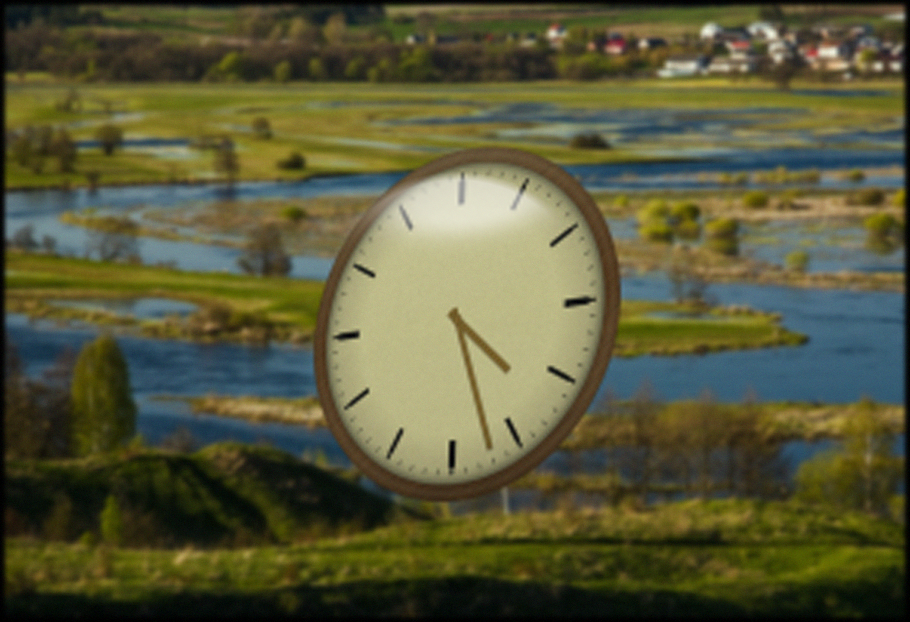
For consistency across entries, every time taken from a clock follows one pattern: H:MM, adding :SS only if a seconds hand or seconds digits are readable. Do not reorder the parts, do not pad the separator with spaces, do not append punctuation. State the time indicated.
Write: 4:27
